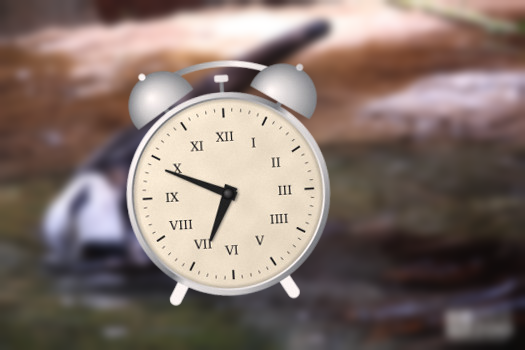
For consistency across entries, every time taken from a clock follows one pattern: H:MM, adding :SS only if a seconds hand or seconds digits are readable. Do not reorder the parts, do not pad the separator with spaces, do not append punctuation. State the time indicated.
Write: 6:49
